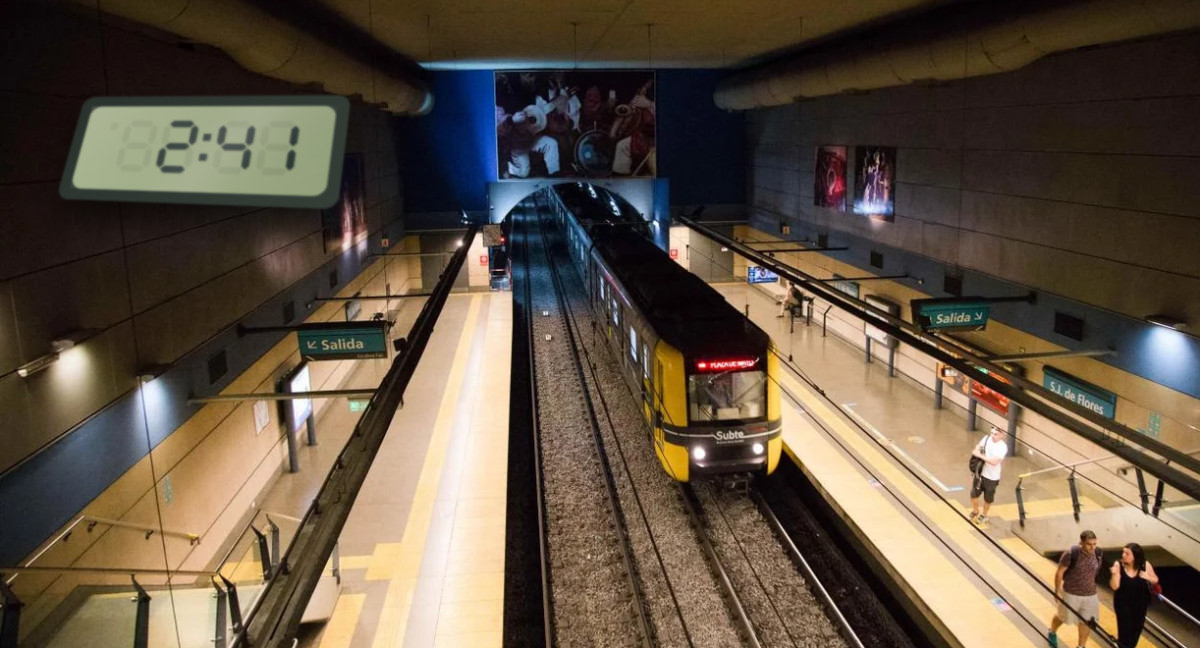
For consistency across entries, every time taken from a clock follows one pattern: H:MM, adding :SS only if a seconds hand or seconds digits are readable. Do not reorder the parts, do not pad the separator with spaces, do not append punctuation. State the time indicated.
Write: 2:41
